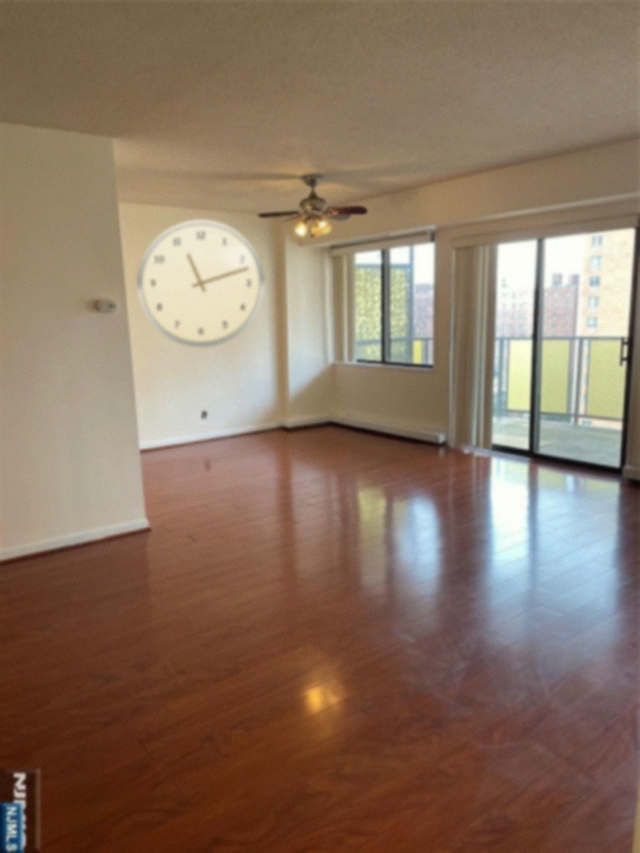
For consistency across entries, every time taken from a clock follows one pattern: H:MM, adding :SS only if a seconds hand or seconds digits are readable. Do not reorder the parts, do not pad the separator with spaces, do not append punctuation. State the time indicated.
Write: 11:12
